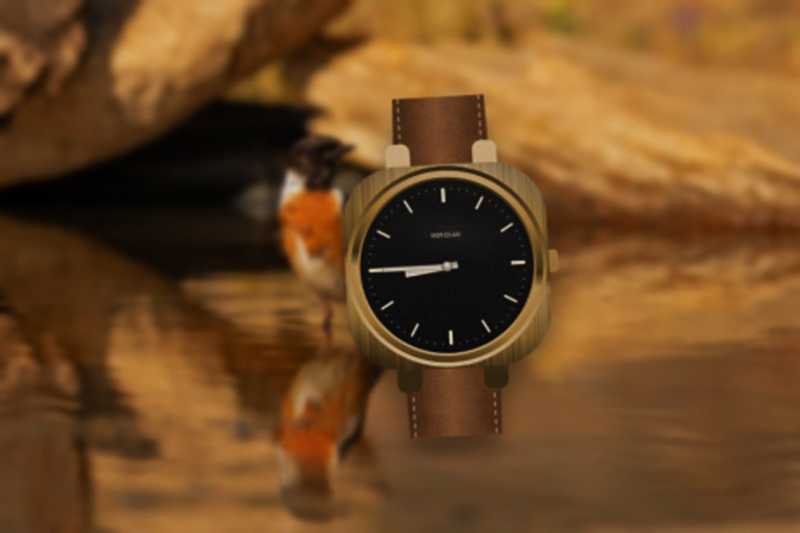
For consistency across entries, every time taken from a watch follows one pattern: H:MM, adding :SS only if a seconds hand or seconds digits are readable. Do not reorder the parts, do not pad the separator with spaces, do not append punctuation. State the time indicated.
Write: 8:45
